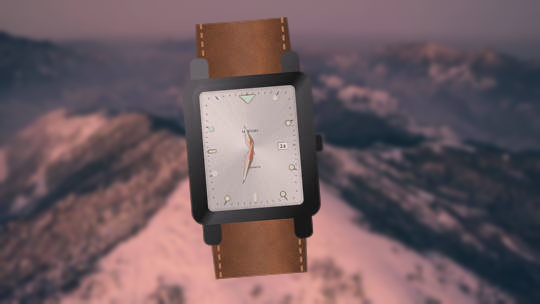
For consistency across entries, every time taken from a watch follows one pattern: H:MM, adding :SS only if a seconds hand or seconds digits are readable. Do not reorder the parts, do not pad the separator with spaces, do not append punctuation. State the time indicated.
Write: 11:33
